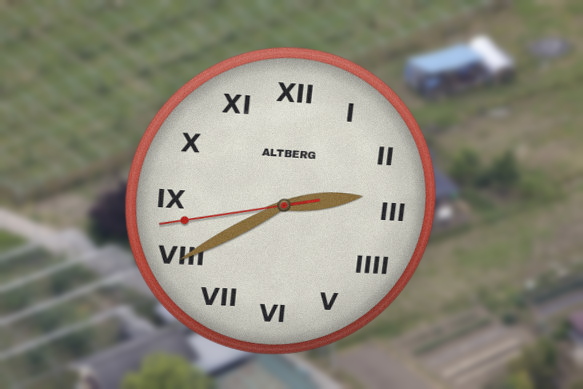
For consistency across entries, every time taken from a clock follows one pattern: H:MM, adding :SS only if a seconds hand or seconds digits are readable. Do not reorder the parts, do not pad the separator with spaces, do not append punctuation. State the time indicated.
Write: 2:39:43
